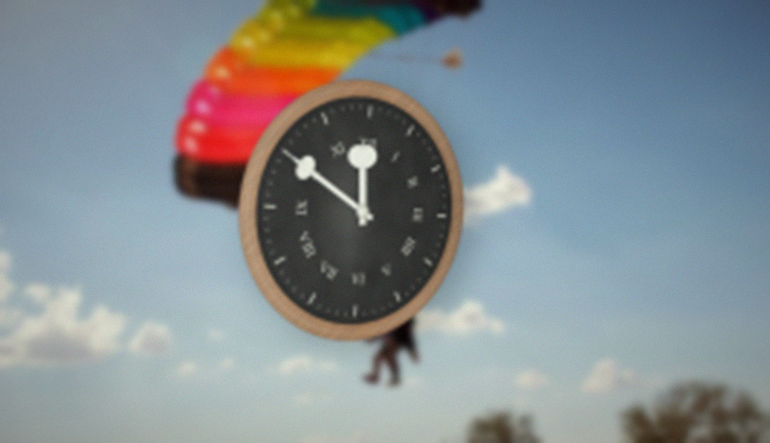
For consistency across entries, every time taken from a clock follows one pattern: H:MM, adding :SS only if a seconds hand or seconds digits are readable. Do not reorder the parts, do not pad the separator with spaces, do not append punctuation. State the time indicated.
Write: 11:50
